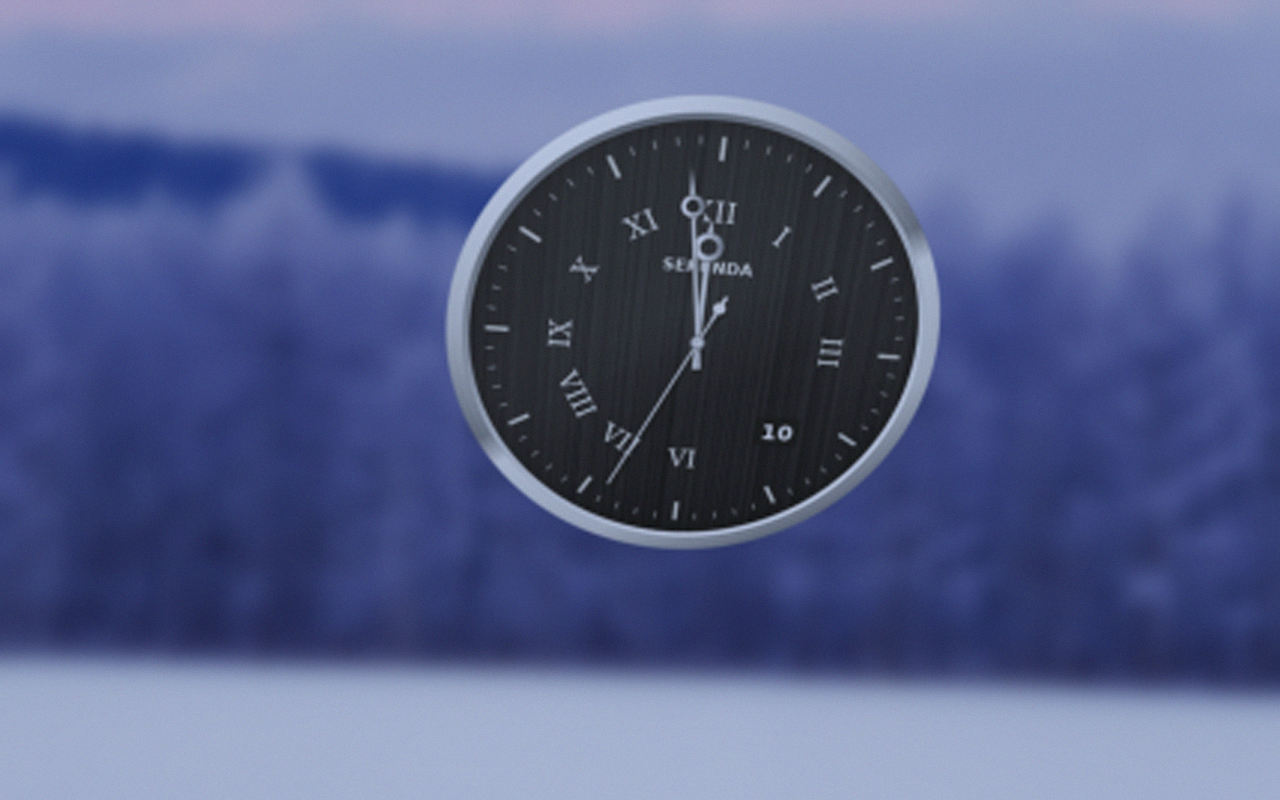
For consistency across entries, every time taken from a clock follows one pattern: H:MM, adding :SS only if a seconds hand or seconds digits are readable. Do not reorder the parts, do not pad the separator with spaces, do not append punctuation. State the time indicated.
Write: 11:58:34
